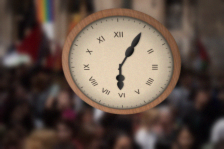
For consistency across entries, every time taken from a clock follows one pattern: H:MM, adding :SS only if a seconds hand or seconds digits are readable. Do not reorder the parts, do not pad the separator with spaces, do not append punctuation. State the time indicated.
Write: 6:05
